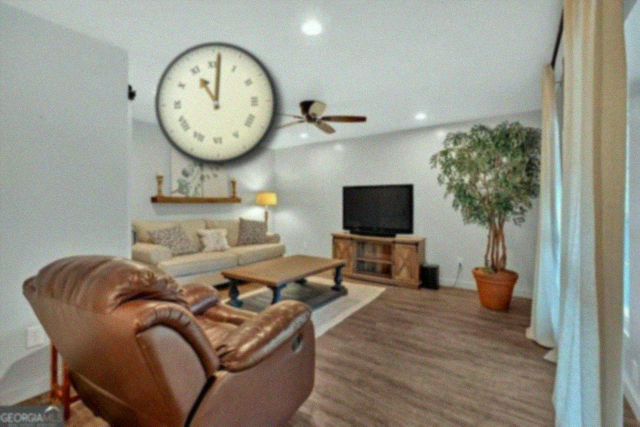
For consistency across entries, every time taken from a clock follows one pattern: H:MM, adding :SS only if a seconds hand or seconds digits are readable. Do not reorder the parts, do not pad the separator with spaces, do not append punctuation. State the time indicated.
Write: 11:01
